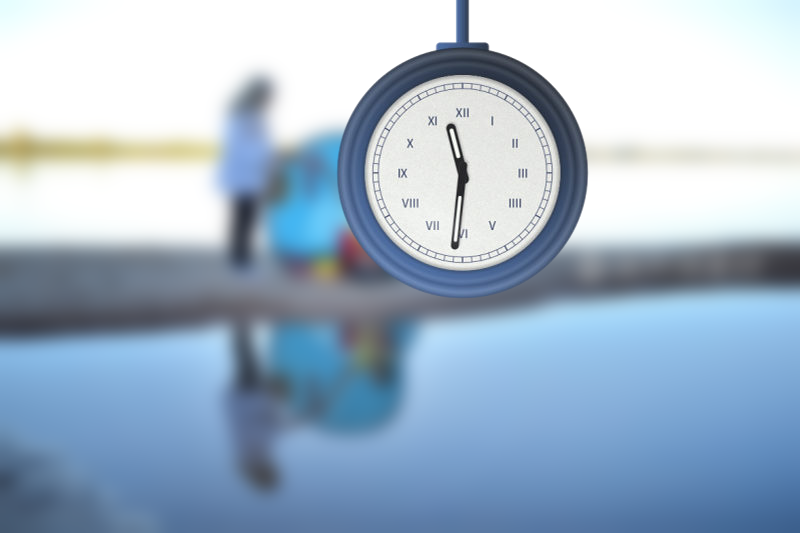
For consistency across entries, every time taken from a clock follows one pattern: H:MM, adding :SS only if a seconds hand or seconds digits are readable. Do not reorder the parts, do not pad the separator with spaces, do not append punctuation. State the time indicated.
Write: 11:31
